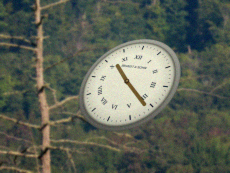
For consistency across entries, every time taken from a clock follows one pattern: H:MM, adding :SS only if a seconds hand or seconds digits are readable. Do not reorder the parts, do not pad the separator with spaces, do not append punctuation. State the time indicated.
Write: 10:21
